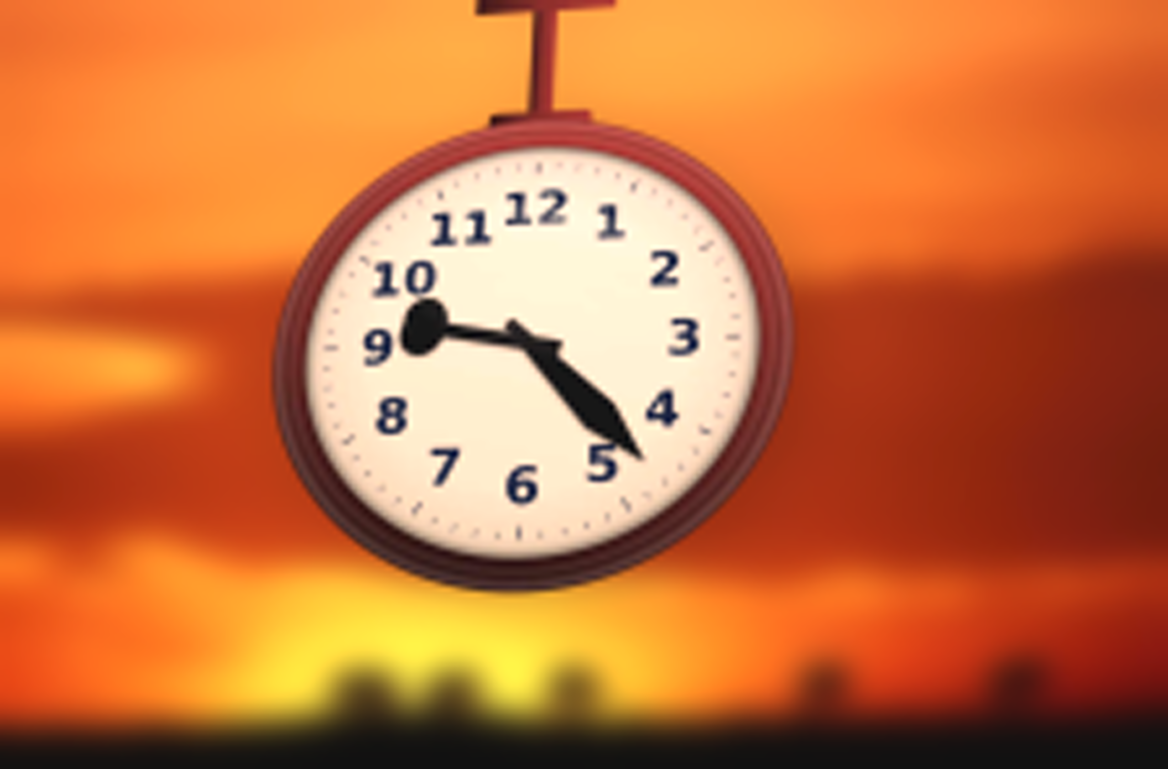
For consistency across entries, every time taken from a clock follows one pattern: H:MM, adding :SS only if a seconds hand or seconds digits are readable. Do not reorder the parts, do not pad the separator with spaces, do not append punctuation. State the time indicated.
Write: 9:23
